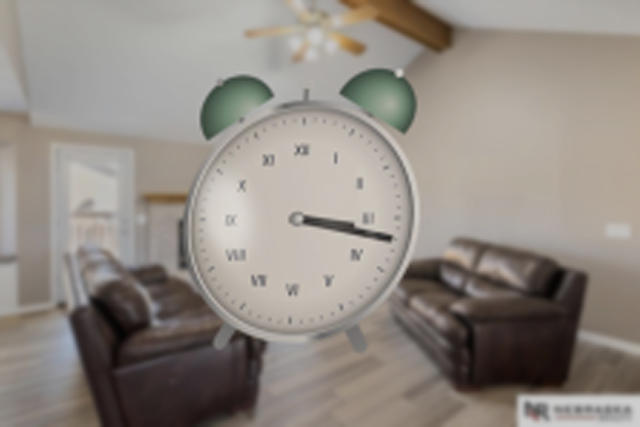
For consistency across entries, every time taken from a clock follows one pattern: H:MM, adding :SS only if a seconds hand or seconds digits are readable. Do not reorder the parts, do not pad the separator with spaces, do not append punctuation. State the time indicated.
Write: 3:17
